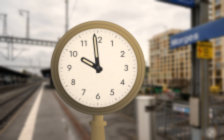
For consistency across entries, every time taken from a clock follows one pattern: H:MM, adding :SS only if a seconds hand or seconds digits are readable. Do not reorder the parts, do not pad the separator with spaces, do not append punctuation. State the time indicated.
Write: 9:59
